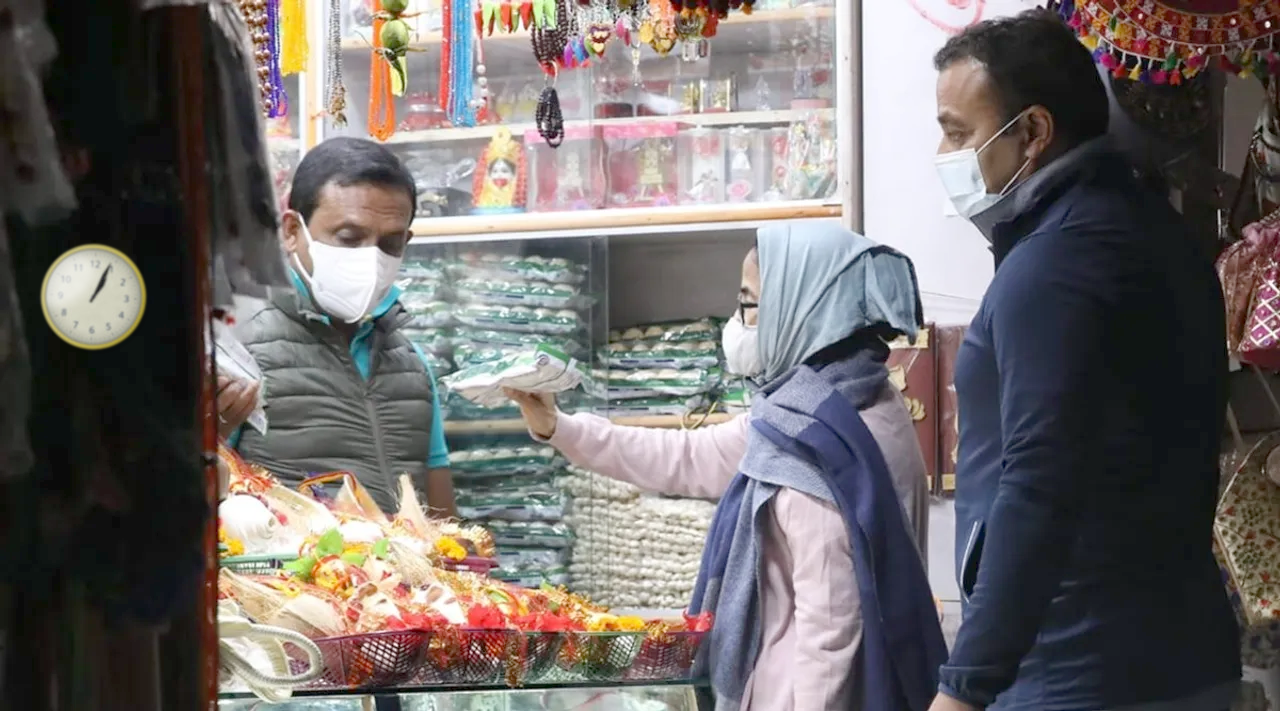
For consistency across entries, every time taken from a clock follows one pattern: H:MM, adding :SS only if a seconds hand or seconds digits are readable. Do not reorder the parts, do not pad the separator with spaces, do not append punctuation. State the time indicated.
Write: 1:04
